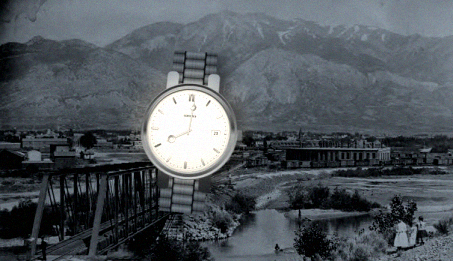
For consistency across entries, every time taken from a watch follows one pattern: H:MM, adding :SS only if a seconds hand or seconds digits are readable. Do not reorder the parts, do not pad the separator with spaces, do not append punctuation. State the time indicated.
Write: 8:01
